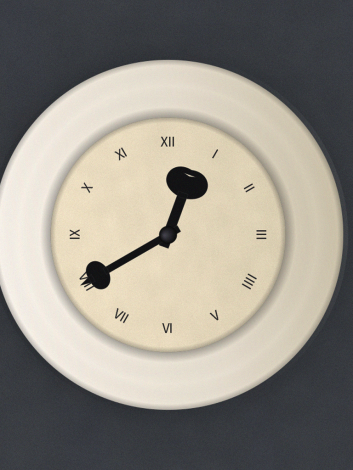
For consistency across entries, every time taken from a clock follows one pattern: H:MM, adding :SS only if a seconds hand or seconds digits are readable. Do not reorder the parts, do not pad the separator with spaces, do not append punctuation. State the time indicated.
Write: 12:40
